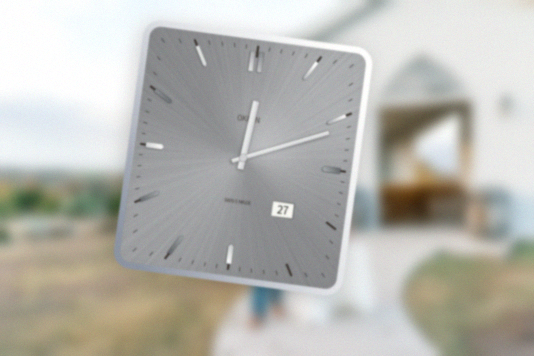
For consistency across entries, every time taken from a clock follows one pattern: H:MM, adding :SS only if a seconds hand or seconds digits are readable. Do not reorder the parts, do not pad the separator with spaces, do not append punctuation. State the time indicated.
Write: 12:11
